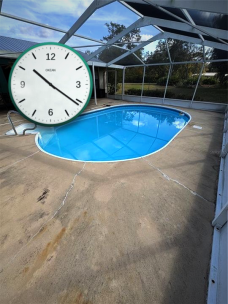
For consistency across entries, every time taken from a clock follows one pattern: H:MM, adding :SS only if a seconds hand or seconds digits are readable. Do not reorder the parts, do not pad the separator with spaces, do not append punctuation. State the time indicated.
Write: 10:21
